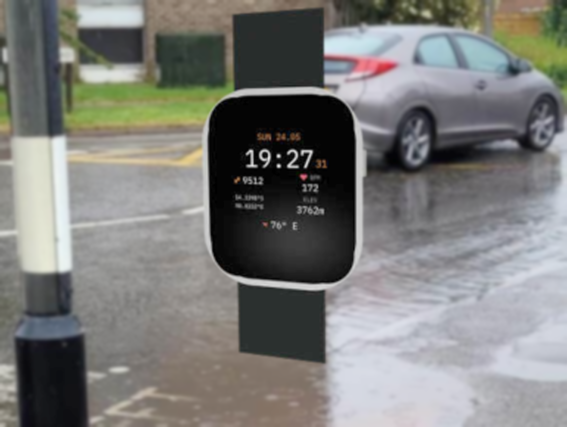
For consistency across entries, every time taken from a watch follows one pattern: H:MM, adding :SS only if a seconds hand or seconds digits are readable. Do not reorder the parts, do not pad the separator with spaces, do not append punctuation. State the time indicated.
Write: 19:27
